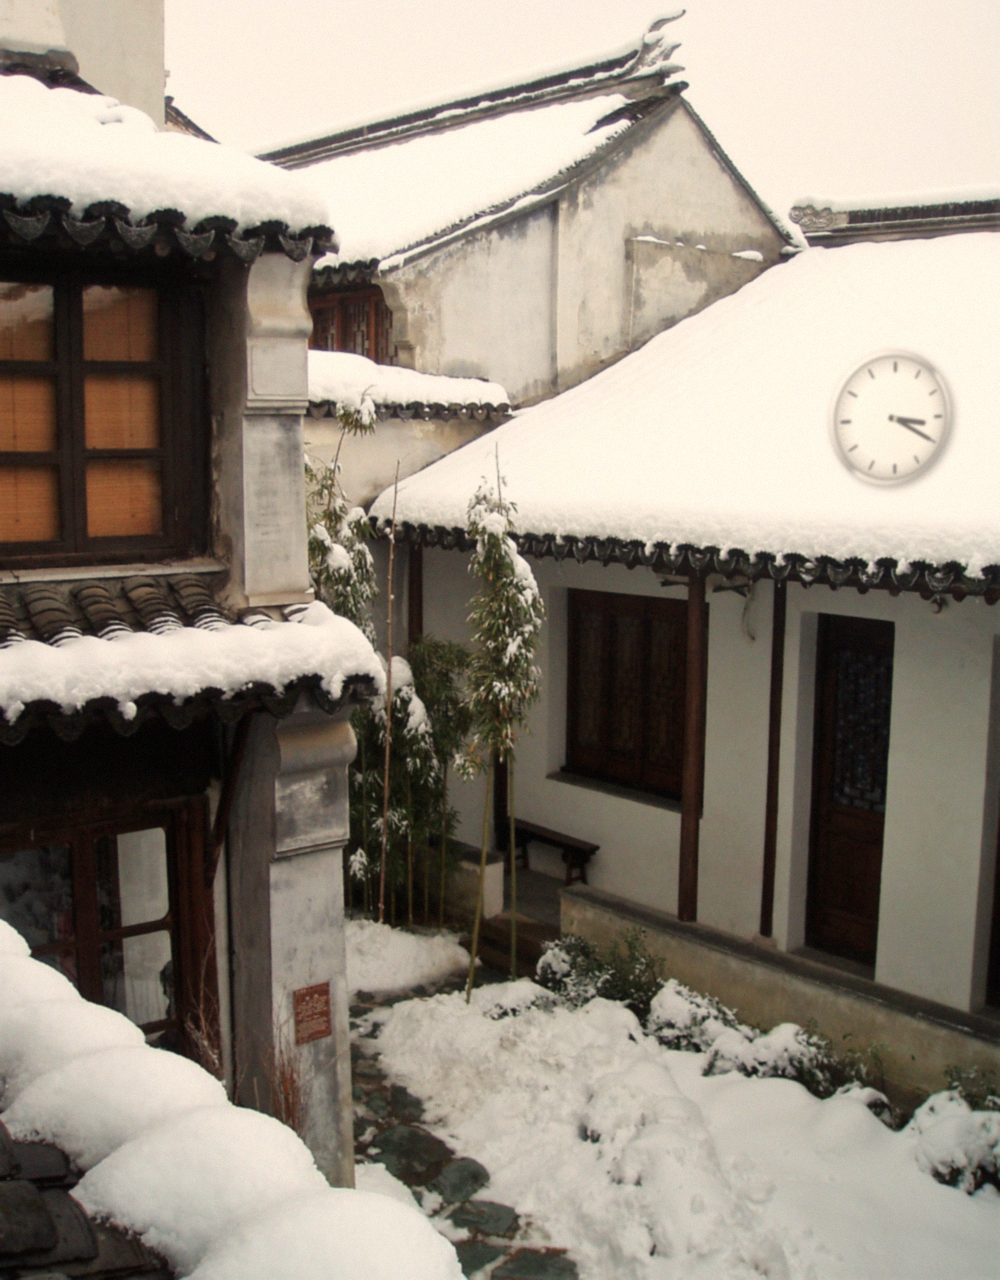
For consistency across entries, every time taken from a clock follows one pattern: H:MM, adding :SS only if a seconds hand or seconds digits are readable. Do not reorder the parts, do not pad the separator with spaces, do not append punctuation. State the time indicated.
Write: 3:20
